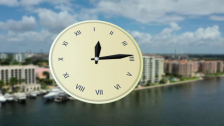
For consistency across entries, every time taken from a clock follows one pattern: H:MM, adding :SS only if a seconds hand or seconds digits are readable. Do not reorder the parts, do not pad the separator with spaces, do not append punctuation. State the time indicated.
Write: 1:19
